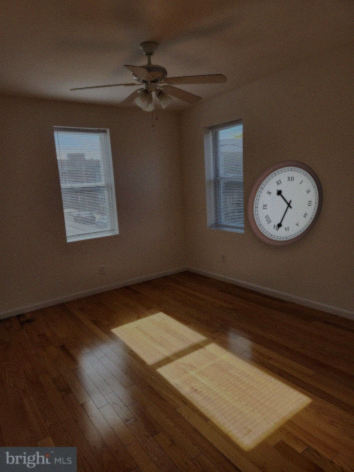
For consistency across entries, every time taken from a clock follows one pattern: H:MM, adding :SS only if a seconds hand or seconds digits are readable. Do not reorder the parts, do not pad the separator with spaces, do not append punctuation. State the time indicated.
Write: 10:34
